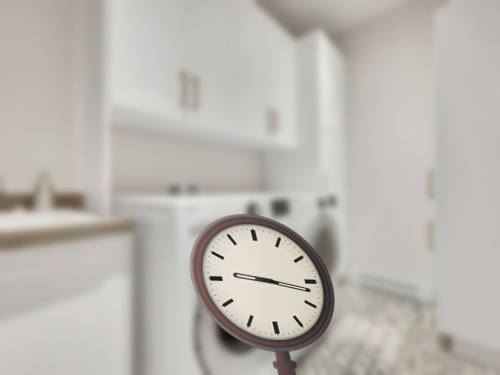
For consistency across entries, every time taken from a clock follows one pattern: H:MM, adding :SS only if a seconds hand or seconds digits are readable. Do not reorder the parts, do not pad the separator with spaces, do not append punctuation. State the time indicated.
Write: 9:17
